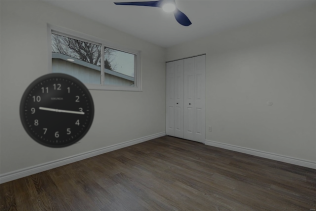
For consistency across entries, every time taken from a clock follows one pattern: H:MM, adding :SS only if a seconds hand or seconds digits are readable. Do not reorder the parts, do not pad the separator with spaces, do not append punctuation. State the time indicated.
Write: 9:16
